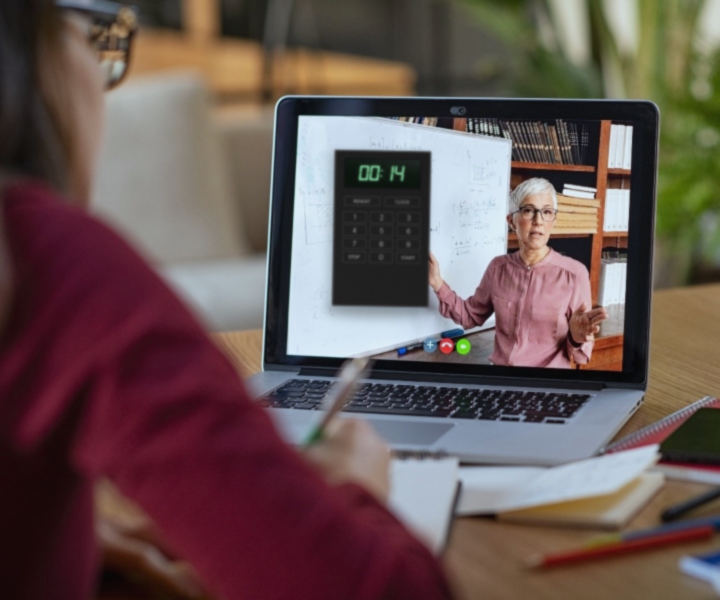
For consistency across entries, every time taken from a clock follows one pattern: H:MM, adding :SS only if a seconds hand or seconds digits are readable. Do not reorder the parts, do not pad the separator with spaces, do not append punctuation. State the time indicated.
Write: 0:14
